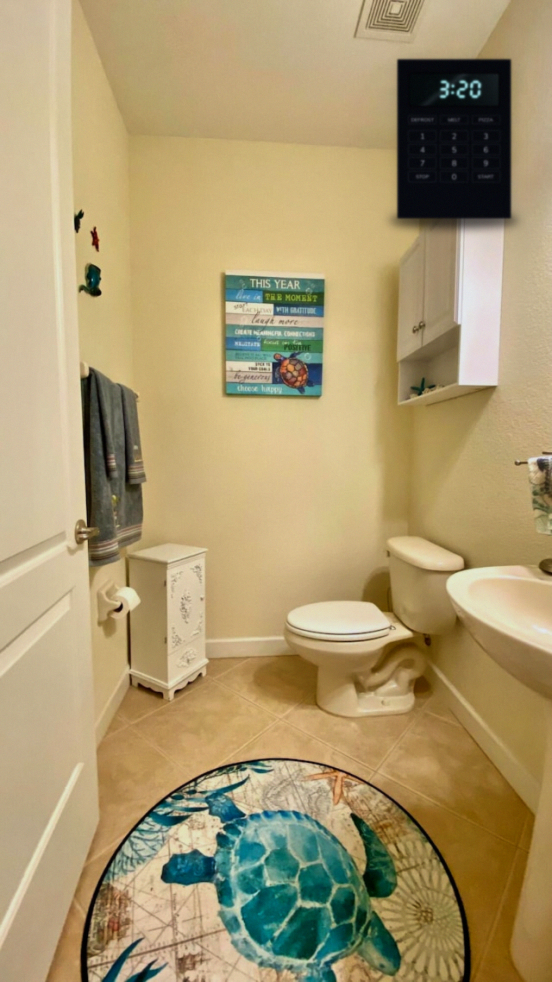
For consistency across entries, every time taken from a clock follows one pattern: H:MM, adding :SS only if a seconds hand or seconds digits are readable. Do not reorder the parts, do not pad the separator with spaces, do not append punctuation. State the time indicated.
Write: 3:20
